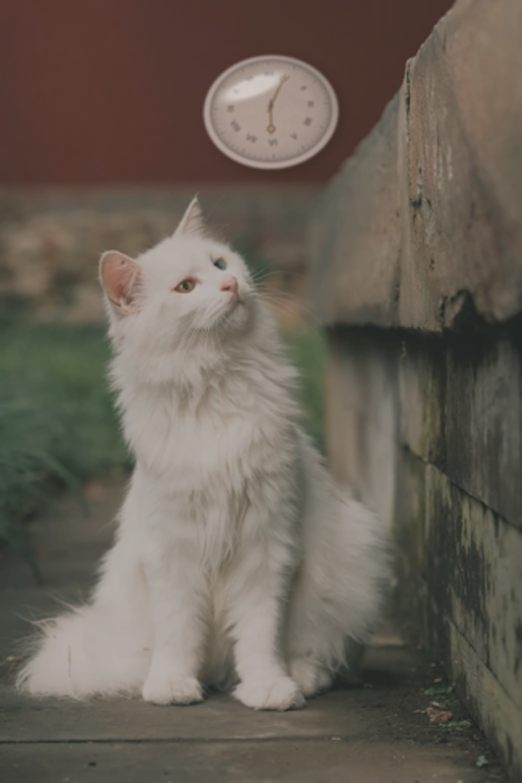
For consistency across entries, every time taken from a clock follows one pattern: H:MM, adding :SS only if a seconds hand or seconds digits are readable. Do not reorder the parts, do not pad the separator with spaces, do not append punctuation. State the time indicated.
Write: 6:04
